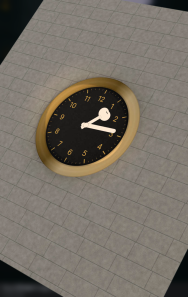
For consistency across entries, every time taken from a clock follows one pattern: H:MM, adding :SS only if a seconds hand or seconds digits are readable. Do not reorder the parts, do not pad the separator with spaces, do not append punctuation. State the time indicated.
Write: 1:14
